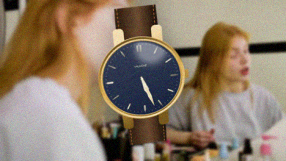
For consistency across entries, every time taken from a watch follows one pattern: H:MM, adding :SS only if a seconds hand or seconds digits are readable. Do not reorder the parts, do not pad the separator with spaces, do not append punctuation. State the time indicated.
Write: 5:27
